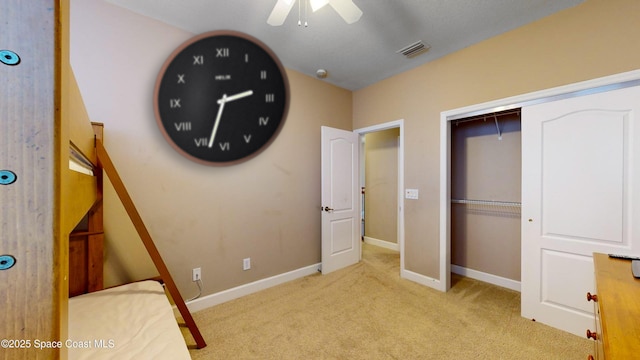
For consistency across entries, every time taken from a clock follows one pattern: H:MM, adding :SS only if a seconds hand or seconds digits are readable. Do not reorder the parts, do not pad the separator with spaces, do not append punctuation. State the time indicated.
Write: 2:33
